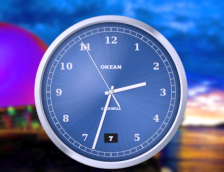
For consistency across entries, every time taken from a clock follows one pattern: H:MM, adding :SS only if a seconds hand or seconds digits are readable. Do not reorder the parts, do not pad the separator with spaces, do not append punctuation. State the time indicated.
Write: 2:32:55
